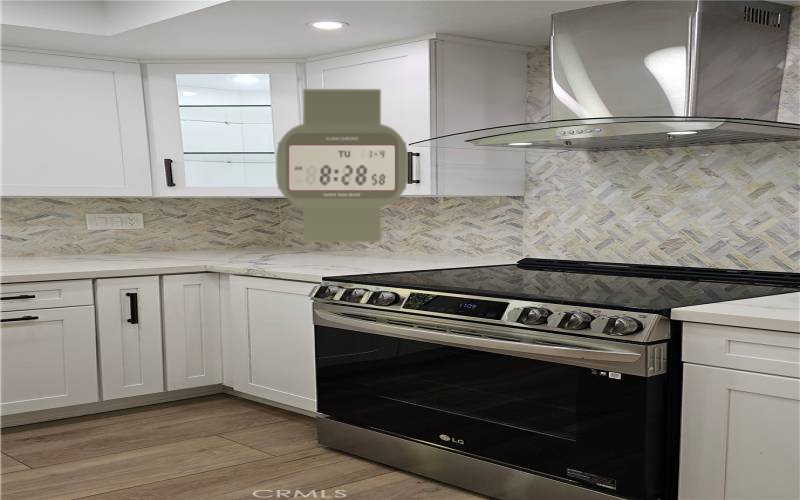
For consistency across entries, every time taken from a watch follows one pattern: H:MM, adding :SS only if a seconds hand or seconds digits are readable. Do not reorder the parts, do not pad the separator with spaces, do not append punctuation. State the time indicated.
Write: 8:28:58
